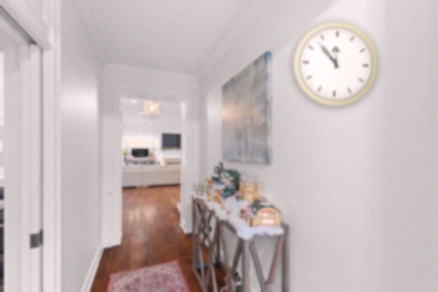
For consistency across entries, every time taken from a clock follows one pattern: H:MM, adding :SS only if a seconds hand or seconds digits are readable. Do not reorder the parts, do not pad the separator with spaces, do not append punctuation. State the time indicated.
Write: 11:53
